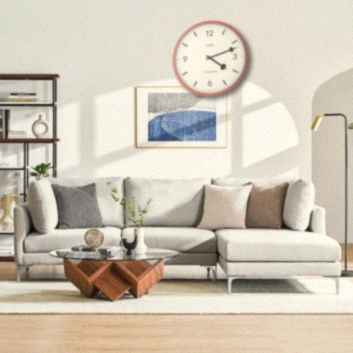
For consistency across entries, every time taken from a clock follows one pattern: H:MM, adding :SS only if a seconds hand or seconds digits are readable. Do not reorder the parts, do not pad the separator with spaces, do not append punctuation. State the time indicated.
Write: 4:12
